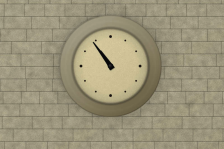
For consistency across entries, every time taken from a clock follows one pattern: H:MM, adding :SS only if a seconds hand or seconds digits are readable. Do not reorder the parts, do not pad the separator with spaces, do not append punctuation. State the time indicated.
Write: 10:54
